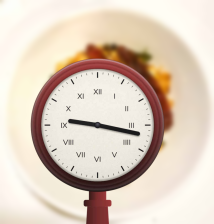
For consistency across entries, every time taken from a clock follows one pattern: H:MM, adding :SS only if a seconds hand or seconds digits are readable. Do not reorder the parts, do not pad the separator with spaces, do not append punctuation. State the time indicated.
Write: 9:17
